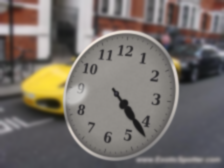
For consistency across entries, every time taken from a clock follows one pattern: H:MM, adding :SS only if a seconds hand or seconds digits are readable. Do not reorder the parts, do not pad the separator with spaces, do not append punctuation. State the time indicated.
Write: 4:22
